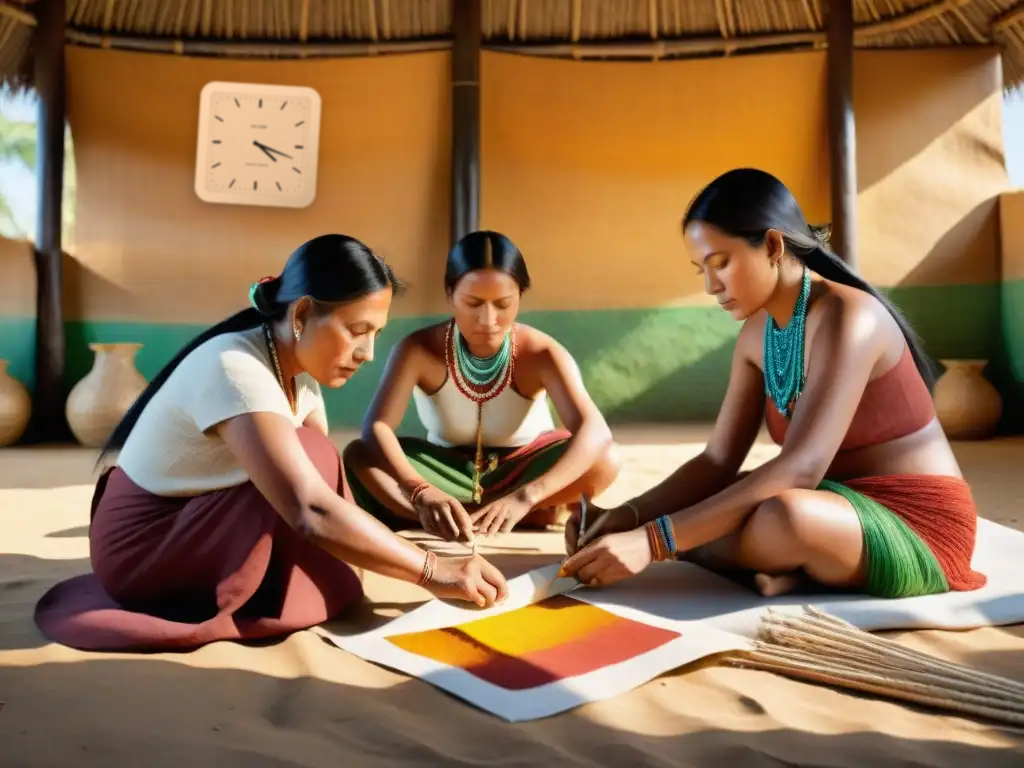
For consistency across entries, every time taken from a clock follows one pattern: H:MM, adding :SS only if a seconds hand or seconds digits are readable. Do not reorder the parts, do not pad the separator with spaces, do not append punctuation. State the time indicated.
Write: 4:18
